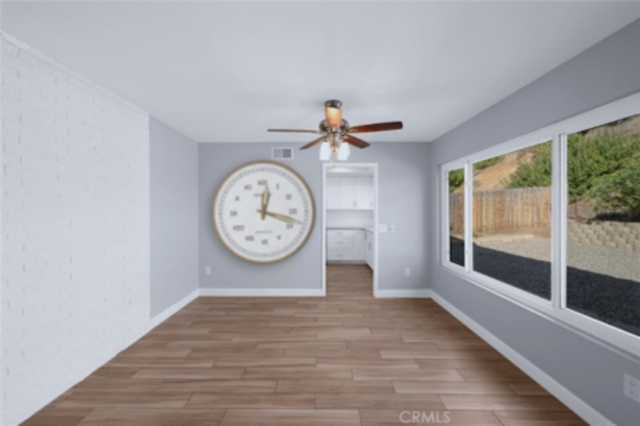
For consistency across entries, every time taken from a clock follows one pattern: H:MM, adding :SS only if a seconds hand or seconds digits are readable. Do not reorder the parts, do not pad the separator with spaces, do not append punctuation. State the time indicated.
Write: 12:18
